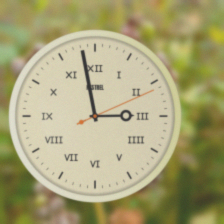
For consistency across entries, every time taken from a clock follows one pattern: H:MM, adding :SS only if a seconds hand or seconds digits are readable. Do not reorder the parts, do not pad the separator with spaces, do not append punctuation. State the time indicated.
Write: 2:58:11
